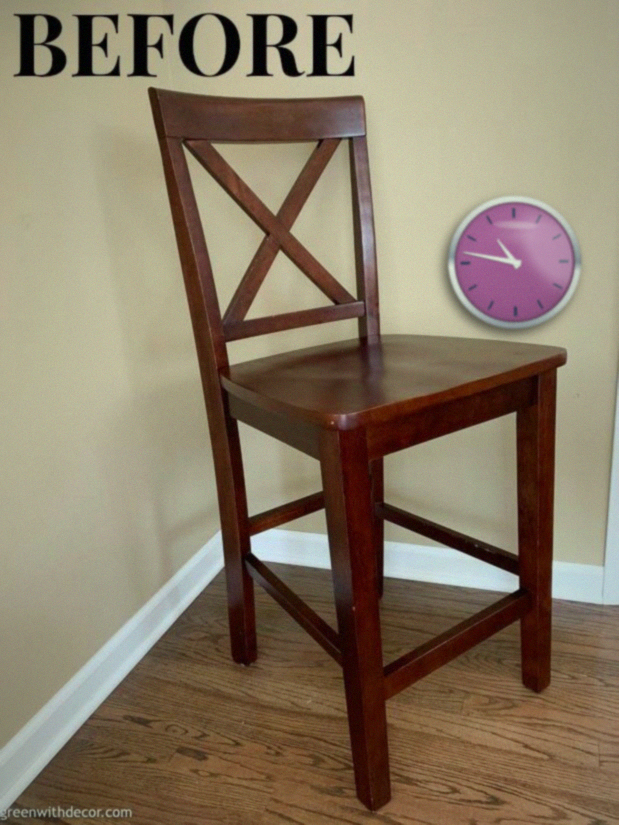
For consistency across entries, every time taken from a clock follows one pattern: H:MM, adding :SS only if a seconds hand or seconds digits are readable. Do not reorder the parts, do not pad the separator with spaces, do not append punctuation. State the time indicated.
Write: 10:47
